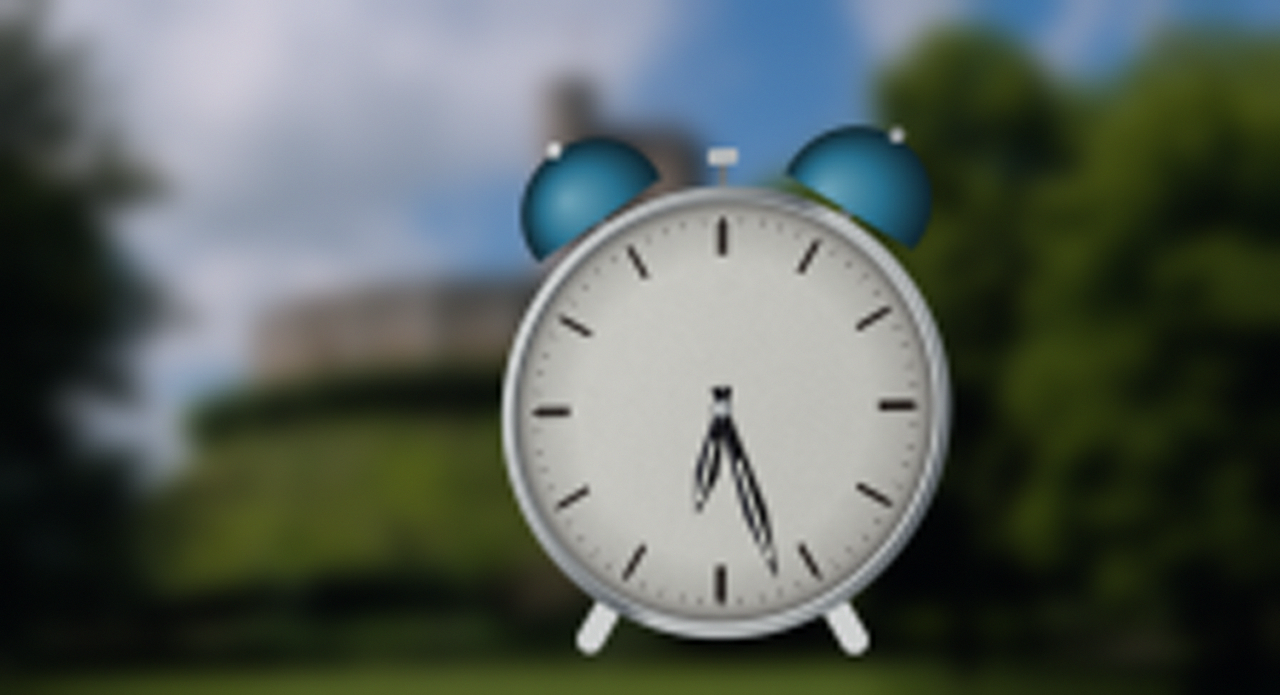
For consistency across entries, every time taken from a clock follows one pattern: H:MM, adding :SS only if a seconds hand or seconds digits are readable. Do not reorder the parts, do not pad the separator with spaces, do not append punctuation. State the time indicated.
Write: 6:27
